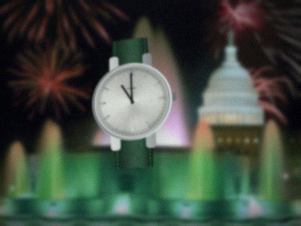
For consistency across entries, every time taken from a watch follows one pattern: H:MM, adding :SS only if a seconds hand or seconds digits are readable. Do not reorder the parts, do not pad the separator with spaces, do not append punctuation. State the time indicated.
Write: 11:00
